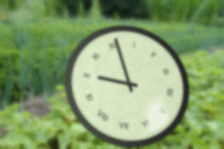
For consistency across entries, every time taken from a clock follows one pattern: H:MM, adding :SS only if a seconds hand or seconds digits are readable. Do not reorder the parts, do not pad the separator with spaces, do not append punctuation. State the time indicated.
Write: 10:01
